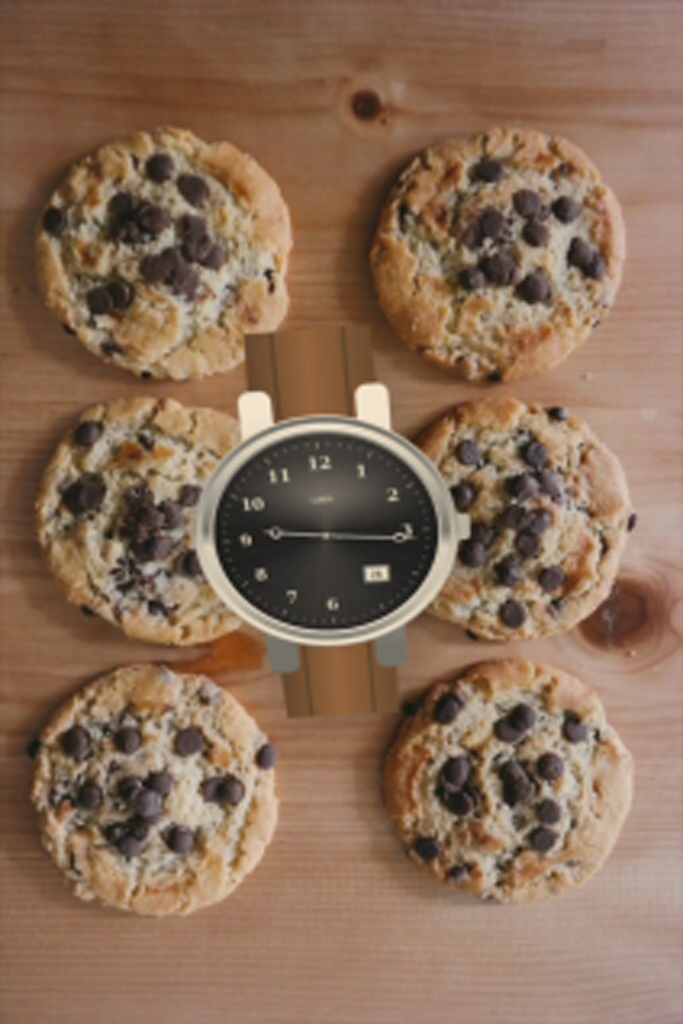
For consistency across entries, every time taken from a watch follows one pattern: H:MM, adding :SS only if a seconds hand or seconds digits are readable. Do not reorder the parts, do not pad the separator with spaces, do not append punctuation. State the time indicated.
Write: 9:16
